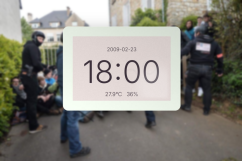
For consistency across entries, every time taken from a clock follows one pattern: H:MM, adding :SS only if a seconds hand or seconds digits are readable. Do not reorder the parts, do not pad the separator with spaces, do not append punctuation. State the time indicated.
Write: 18:00
